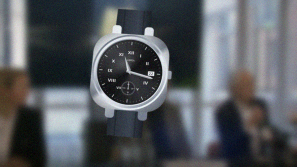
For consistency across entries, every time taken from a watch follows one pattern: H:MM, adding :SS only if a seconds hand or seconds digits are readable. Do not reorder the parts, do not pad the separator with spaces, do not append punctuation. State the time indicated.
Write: 11:17
